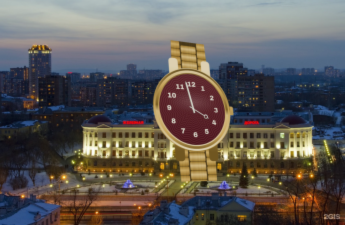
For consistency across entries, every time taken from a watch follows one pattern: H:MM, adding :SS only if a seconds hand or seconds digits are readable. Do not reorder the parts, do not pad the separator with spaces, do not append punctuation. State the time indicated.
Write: 3:58
